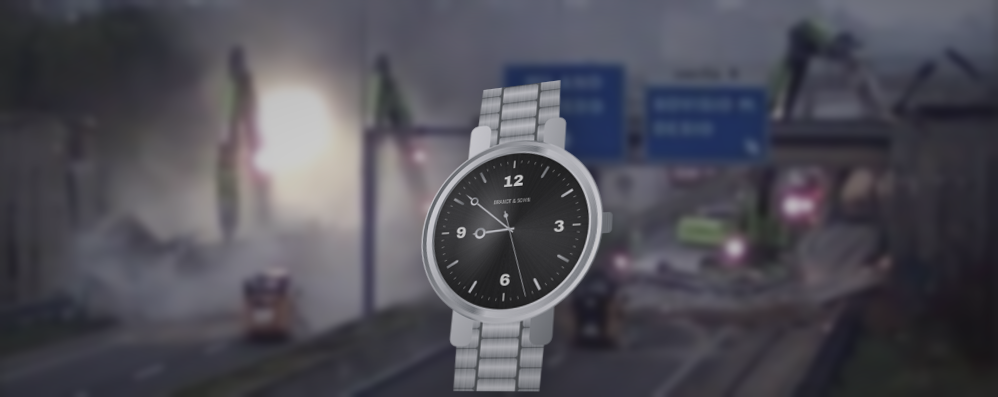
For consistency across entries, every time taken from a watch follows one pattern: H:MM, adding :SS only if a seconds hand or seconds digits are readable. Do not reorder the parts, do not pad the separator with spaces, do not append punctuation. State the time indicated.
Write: 8:51:27
